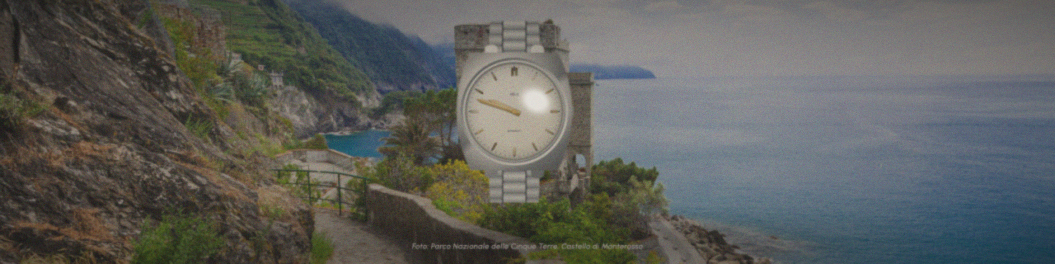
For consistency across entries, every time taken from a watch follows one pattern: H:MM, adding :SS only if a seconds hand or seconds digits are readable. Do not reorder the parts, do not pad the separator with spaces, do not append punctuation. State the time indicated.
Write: 9:48
